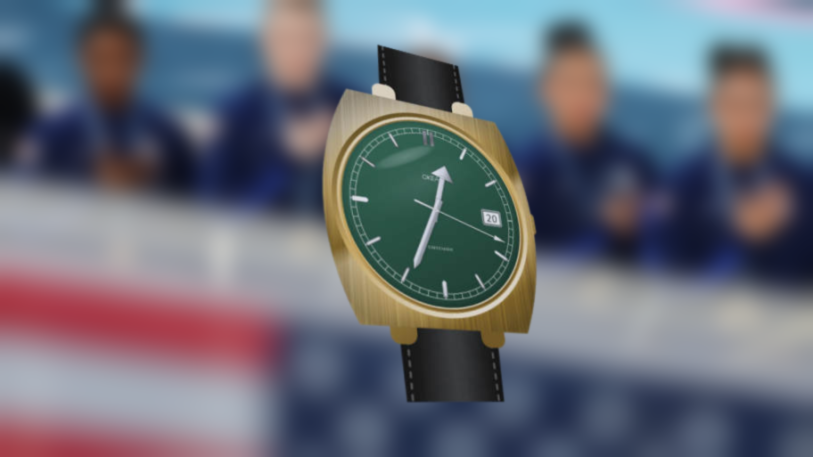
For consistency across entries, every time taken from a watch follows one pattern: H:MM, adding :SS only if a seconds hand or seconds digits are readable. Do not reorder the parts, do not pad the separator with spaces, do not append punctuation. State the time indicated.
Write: 12:34:18
